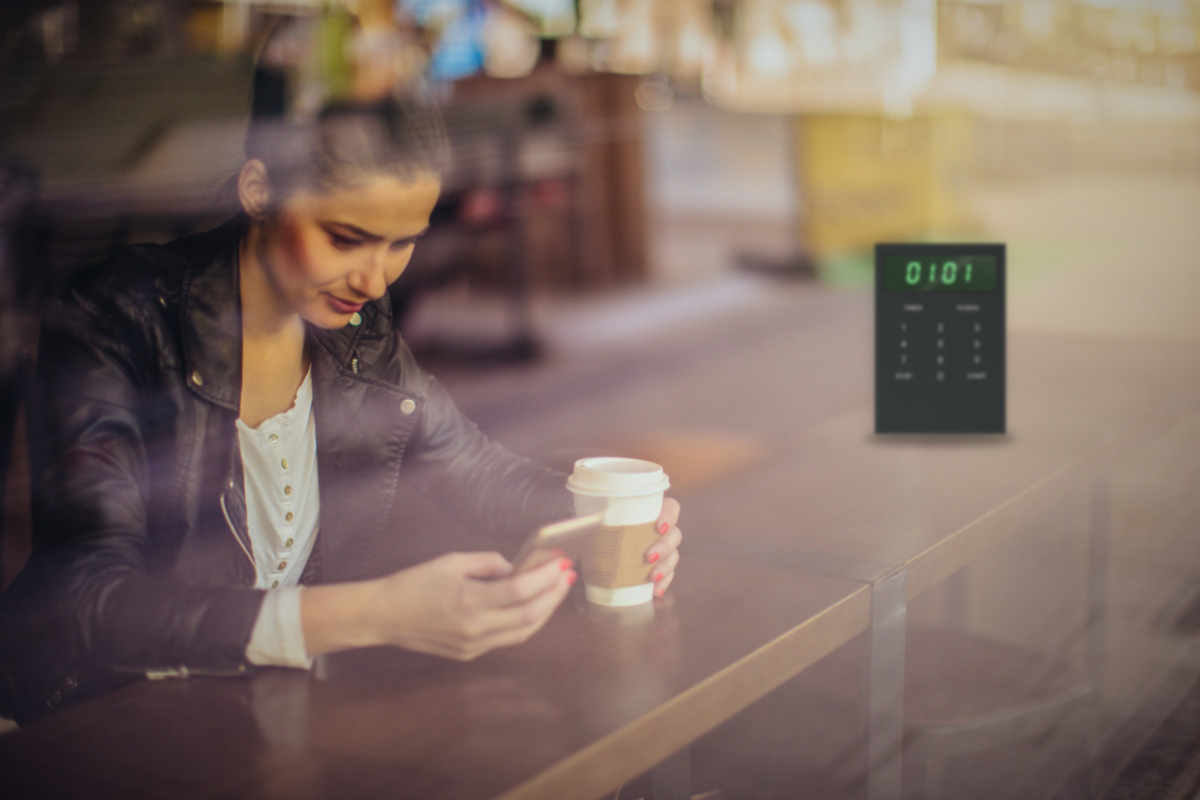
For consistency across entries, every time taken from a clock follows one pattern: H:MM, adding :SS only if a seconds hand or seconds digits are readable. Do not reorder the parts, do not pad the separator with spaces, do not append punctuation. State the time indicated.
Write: 1:01
